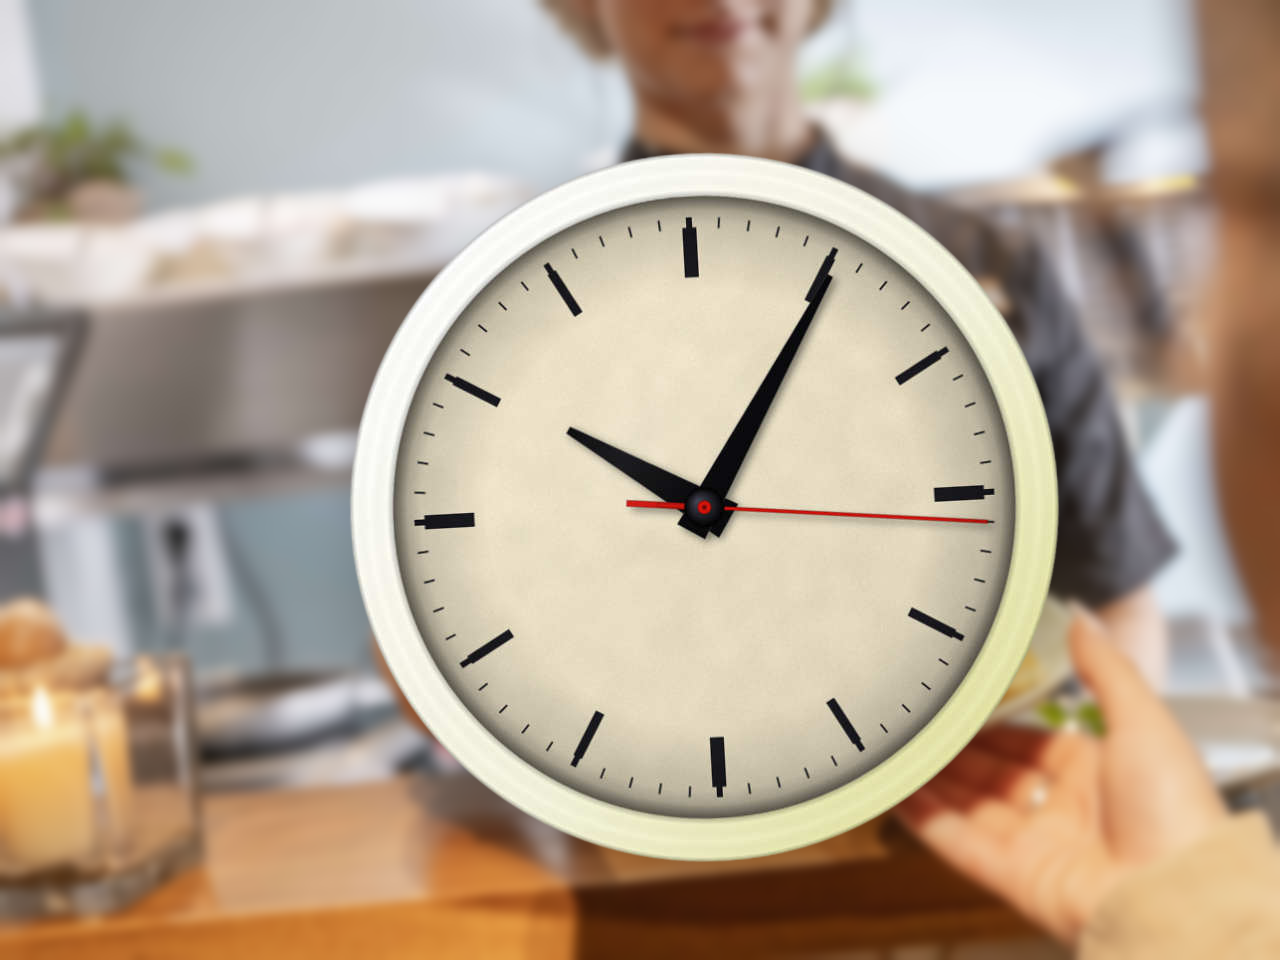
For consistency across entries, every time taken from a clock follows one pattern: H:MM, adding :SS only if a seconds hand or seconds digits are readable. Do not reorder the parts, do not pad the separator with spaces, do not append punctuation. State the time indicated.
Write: 10:05:16
